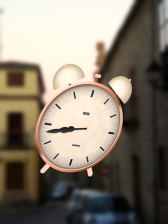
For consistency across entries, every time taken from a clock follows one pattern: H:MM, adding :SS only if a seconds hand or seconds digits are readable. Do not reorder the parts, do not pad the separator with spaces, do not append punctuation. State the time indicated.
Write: 8:43
